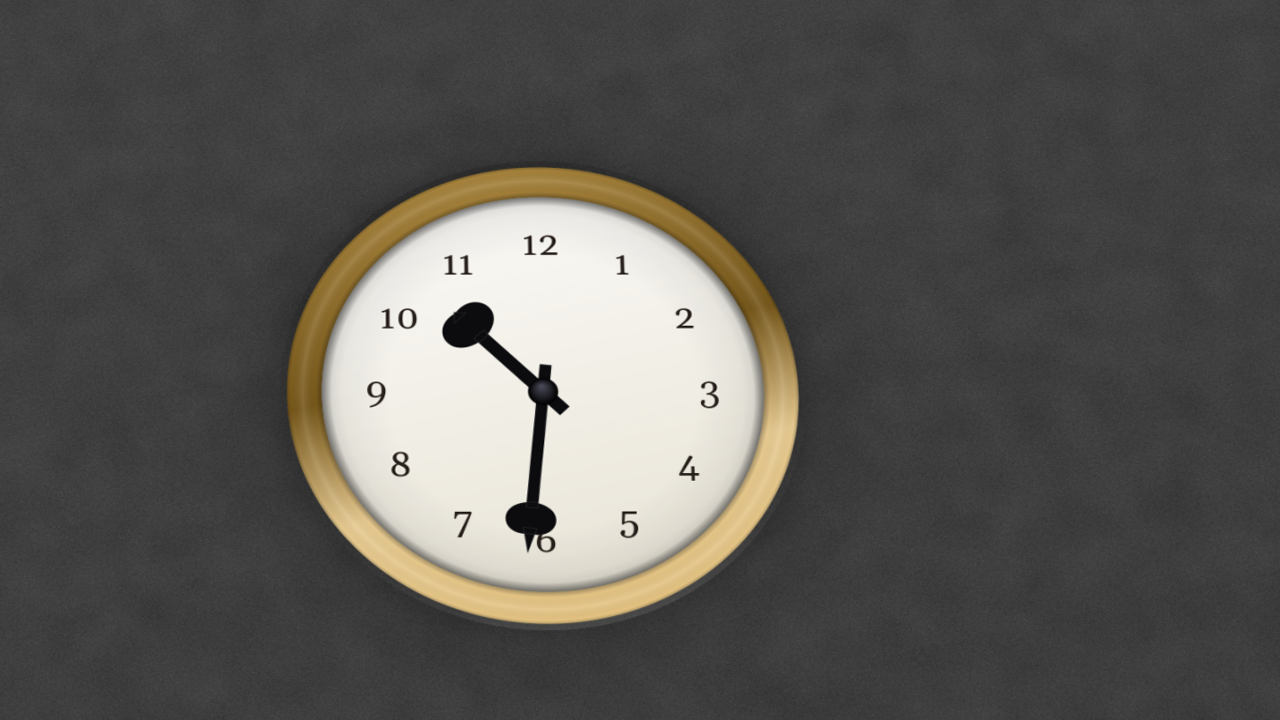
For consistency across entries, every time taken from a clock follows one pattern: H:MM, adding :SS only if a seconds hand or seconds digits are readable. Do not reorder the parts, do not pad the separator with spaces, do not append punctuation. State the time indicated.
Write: 10:31
